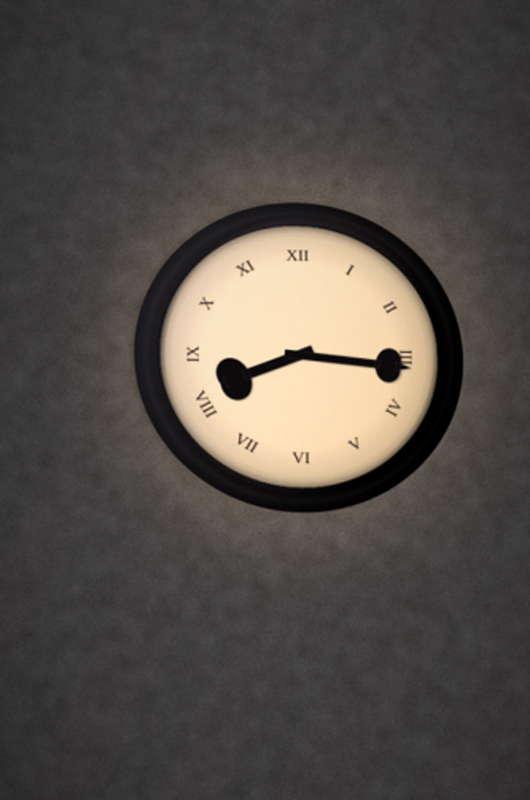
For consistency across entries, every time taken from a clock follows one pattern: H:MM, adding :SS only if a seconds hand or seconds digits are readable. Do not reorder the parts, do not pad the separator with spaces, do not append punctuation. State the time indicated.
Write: 8:16
